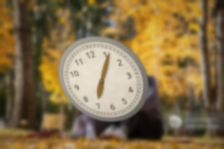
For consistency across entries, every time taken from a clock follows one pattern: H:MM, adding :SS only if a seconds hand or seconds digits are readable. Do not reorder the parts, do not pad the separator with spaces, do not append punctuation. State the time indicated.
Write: 7:06
